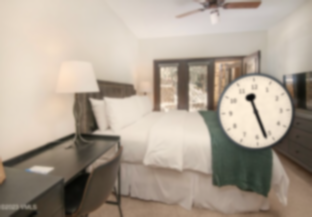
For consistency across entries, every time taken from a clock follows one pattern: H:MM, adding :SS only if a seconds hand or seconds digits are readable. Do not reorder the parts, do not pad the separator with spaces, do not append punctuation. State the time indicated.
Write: 11:27
